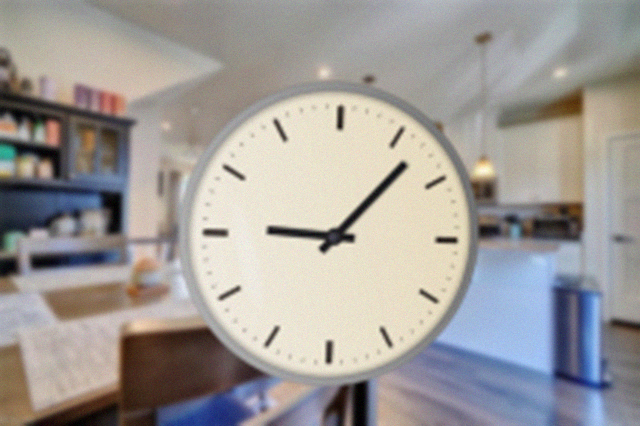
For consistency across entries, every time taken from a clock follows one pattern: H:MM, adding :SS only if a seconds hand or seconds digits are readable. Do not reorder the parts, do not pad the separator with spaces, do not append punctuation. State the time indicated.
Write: 9:07
